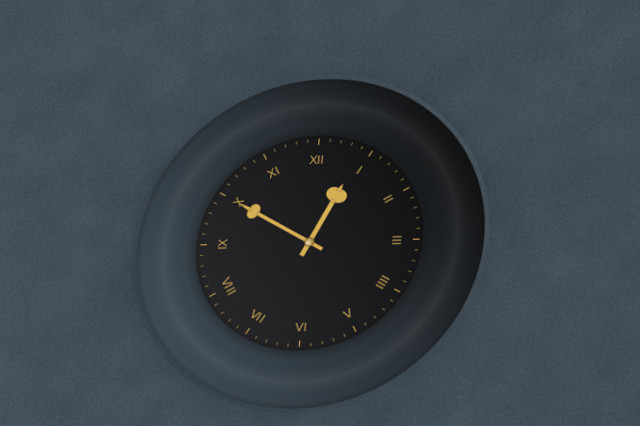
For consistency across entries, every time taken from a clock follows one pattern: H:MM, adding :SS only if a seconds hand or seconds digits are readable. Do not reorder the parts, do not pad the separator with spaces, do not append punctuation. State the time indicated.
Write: 12:50
